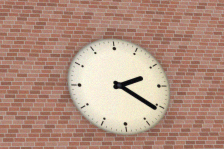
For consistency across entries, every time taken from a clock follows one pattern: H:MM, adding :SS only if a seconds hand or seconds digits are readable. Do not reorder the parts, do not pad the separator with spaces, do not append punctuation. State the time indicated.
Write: 2:21
